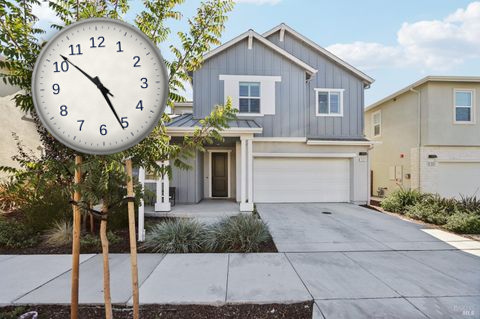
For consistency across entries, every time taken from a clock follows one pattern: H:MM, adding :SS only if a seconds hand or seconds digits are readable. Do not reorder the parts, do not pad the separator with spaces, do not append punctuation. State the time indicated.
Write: 10:25:52
